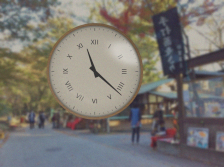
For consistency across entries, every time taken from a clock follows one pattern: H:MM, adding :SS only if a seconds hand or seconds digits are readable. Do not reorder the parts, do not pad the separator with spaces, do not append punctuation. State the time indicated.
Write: 11:22
